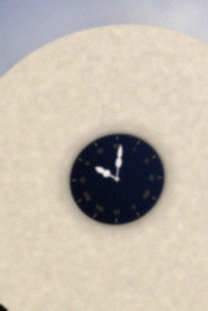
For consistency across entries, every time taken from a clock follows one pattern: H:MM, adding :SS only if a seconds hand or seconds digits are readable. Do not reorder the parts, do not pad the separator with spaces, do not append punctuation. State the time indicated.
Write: 10:01
